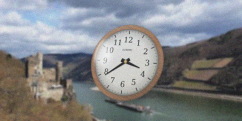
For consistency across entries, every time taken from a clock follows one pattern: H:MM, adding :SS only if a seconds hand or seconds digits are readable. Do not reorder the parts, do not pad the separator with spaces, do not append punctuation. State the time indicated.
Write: 3:39
